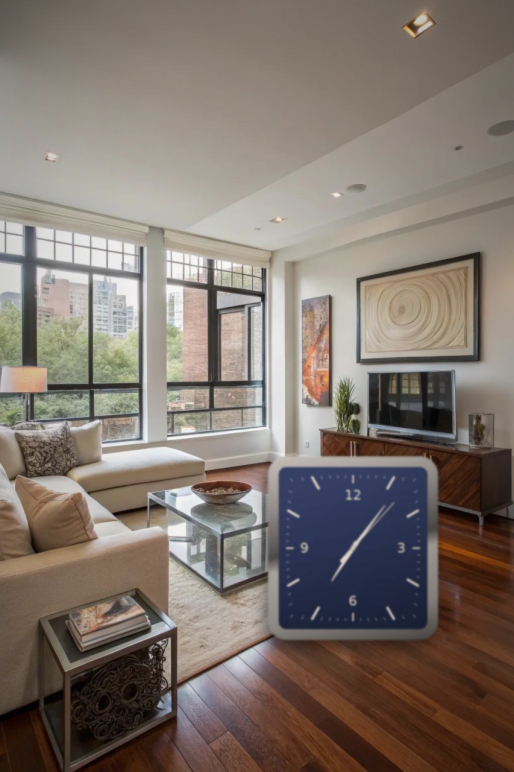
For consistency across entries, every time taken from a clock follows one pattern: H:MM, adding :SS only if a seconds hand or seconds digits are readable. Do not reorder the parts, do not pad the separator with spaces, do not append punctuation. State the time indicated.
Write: 7:06:07
